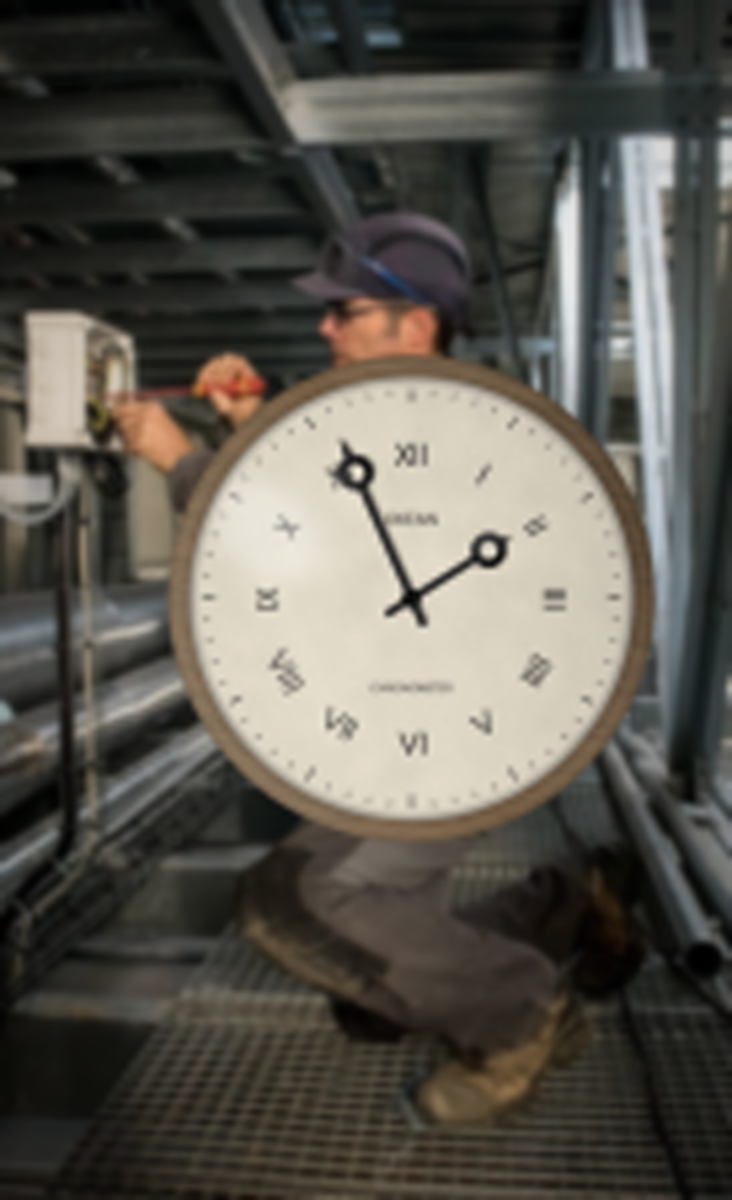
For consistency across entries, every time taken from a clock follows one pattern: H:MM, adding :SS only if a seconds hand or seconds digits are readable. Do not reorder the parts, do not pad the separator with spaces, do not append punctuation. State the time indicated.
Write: 1:56
